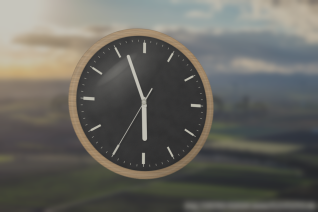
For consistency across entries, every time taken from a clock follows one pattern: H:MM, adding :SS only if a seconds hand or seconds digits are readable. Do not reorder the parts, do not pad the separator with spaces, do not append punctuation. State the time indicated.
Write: 5:56:35
